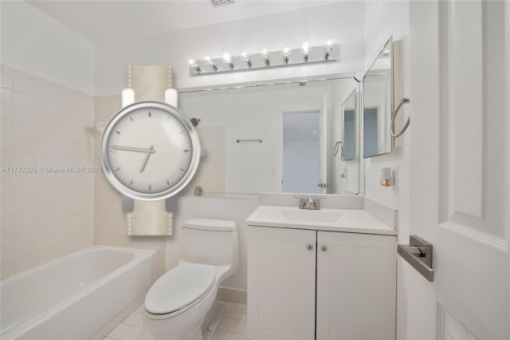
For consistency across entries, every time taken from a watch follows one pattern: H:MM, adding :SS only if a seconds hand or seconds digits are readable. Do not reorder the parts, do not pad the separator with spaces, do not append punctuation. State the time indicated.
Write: 6:46
